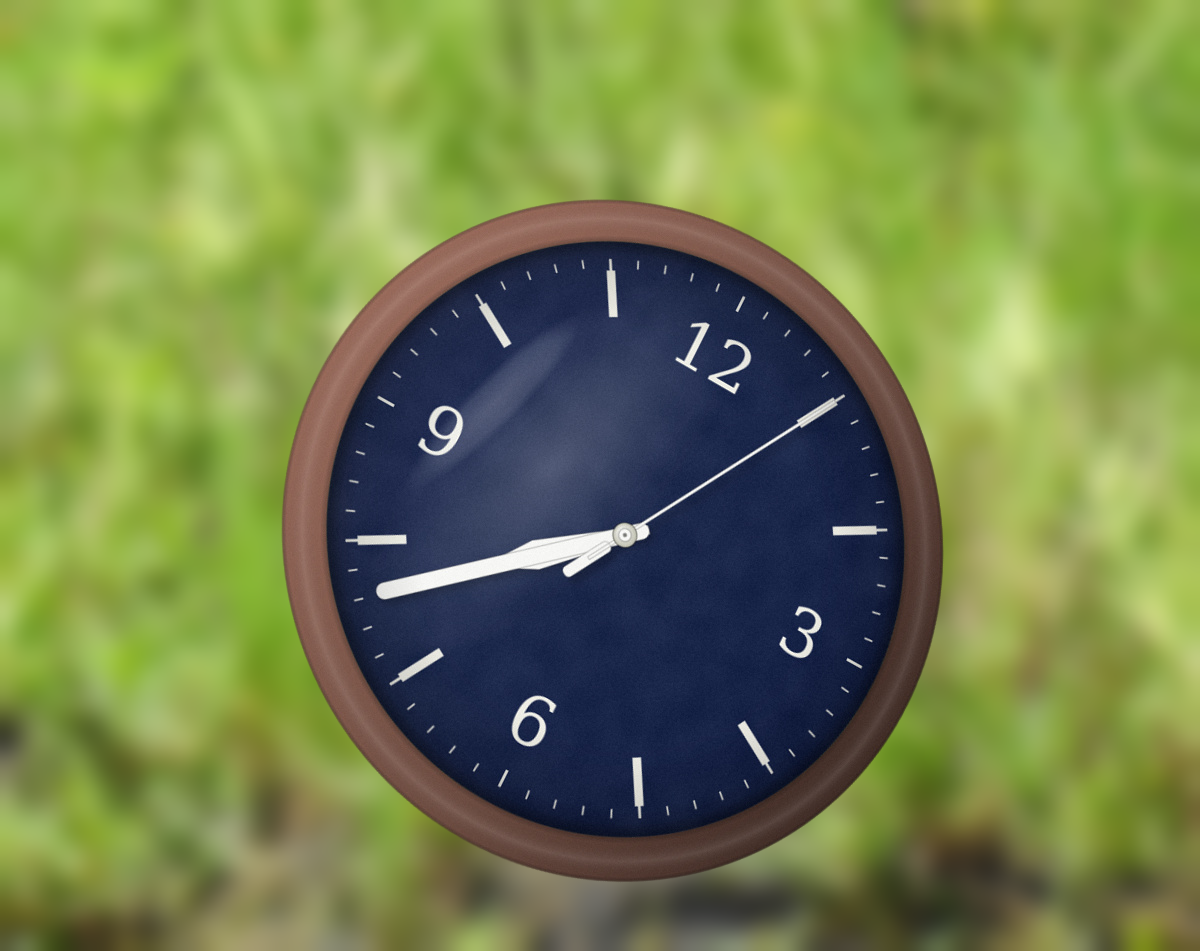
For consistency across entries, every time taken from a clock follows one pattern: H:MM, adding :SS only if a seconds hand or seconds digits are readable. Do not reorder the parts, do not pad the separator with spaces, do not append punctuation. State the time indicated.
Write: 7:38:05
